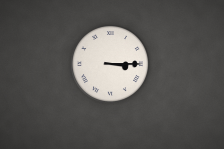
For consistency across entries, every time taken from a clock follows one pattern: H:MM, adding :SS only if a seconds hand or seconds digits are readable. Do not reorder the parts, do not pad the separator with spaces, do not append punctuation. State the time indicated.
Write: 3:15
